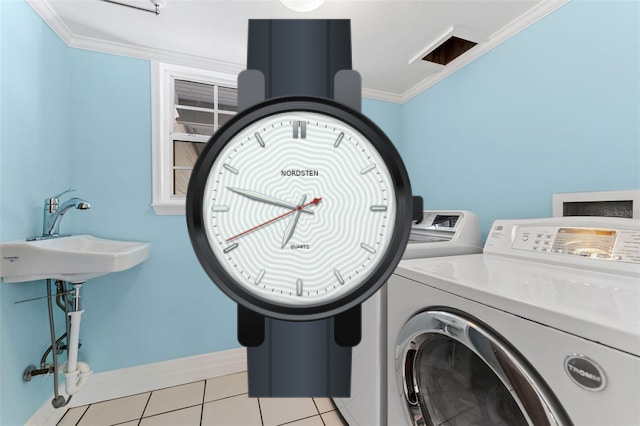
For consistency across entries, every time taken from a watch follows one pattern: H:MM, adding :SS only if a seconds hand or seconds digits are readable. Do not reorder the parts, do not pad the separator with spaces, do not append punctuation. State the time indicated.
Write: 6:47:41
